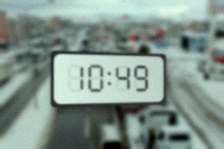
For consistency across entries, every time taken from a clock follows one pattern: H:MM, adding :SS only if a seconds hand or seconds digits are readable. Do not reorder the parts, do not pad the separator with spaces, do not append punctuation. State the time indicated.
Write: 10:49
